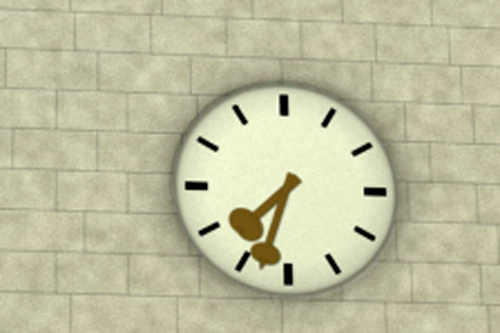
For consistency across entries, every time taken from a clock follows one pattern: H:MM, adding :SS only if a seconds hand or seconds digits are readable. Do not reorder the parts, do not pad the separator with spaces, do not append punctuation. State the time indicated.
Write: 7:33
